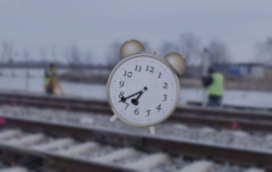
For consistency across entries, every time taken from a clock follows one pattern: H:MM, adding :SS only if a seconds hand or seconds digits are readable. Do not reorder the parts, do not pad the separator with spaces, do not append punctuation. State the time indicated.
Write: 6:38
